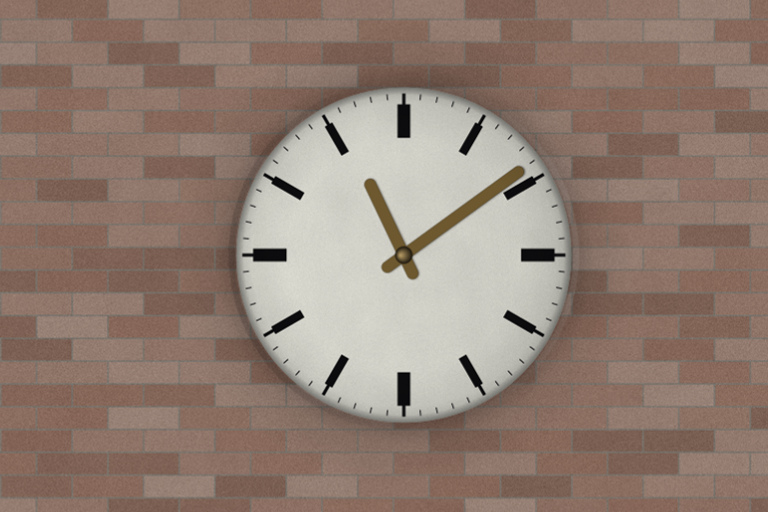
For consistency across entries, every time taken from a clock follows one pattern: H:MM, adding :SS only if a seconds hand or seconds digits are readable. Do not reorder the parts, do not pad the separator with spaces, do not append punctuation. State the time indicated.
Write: 11:09
